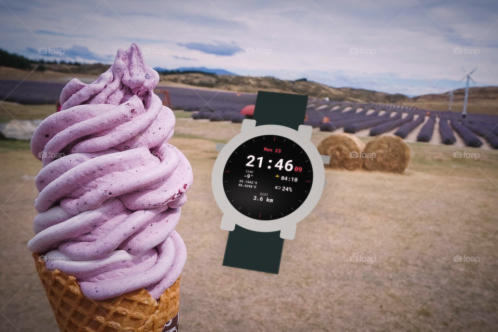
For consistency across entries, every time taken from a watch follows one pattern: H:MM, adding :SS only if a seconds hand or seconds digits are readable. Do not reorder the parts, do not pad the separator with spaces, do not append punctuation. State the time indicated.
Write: 21:46
